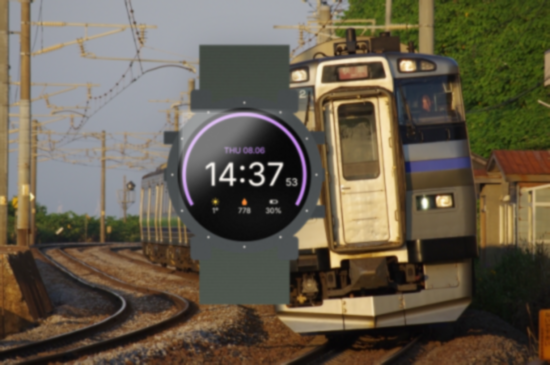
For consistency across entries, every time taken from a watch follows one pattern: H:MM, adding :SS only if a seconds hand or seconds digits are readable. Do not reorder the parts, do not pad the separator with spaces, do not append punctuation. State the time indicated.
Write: 14:37:53
